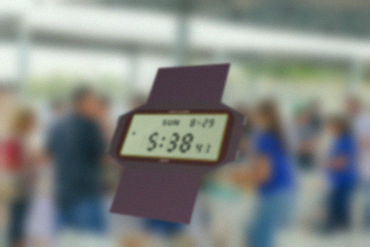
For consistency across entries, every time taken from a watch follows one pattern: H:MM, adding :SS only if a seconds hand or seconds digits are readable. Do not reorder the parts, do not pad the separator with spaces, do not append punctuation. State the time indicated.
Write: 5:38
